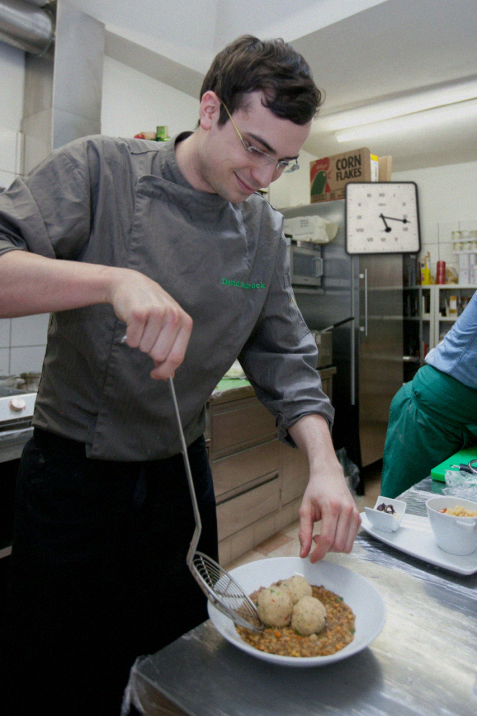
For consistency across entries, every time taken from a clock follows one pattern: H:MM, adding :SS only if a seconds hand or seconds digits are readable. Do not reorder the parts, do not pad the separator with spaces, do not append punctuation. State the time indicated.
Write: 5:17
